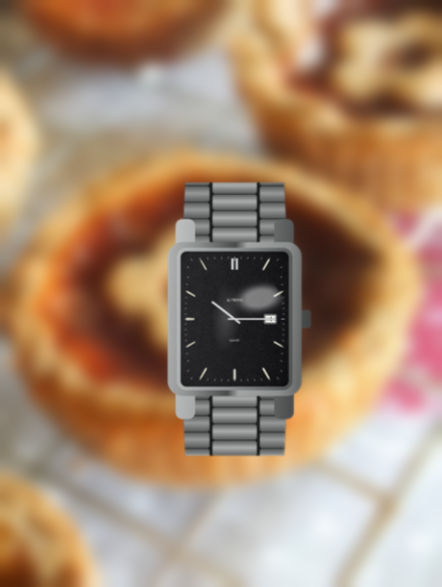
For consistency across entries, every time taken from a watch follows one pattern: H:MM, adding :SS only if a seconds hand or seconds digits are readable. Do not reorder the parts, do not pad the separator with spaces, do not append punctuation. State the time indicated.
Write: 10:15
